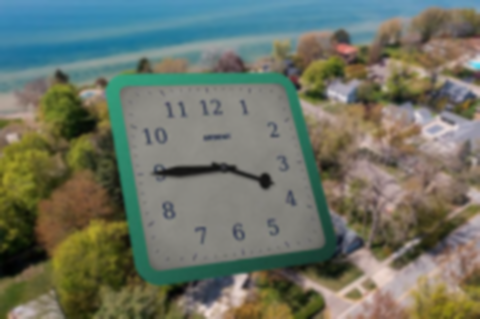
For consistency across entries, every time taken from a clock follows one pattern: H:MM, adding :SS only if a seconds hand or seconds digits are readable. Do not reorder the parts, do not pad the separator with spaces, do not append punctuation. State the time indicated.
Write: 3:45
